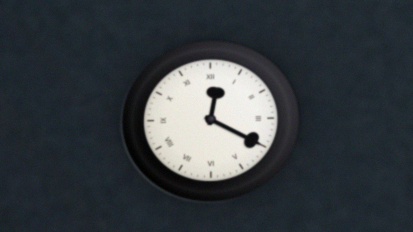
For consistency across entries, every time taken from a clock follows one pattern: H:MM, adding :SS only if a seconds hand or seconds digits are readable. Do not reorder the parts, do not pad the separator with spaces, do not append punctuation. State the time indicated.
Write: 12:20
